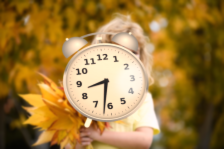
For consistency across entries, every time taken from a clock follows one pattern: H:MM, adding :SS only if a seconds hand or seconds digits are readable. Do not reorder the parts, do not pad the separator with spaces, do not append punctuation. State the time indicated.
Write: 8:32
